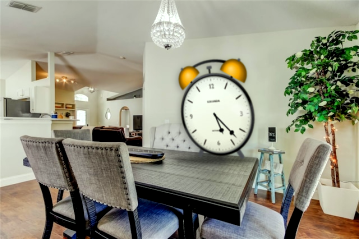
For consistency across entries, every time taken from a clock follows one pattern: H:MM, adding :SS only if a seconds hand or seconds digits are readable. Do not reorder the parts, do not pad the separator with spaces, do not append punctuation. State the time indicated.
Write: 5:23
